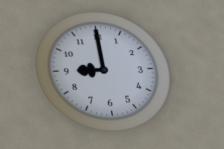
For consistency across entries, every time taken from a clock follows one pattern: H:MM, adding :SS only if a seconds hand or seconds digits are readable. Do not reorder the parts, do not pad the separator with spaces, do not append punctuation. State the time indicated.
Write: 9:00
